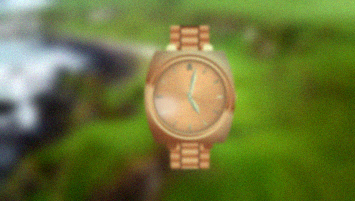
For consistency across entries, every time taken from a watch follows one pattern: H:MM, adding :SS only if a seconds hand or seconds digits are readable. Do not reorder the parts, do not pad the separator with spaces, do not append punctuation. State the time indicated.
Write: 5:02
